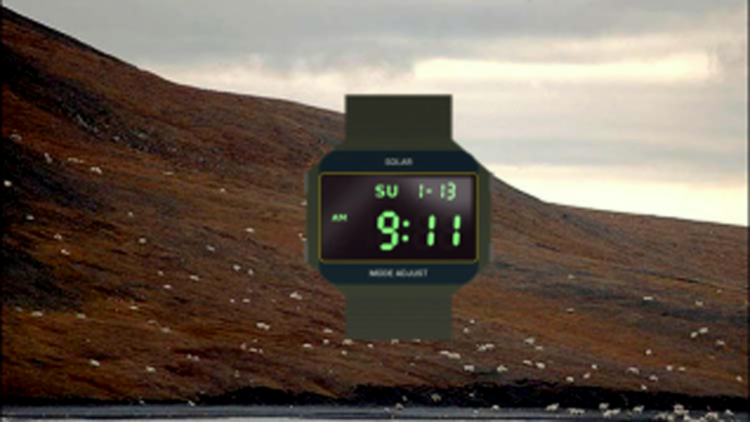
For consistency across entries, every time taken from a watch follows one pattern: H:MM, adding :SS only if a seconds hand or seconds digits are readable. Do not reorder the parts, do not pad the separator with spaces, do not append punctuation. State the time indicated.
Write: 9:11
